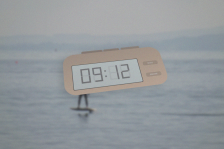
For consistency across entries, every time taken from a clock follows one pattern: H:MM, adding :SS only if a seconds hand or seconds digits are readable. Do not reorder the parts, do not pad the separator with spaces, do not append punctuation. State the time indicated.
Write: 9:12
